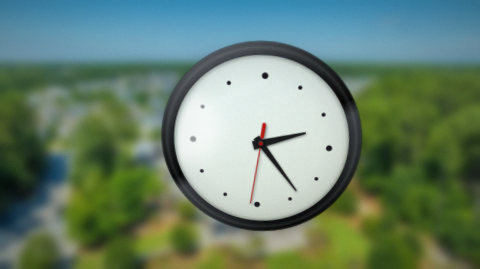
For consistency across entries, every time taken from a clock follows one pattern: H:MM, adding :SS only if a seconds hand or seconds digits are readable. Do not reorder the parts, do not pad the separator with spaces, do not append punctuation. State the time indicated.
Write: 2:23:31
